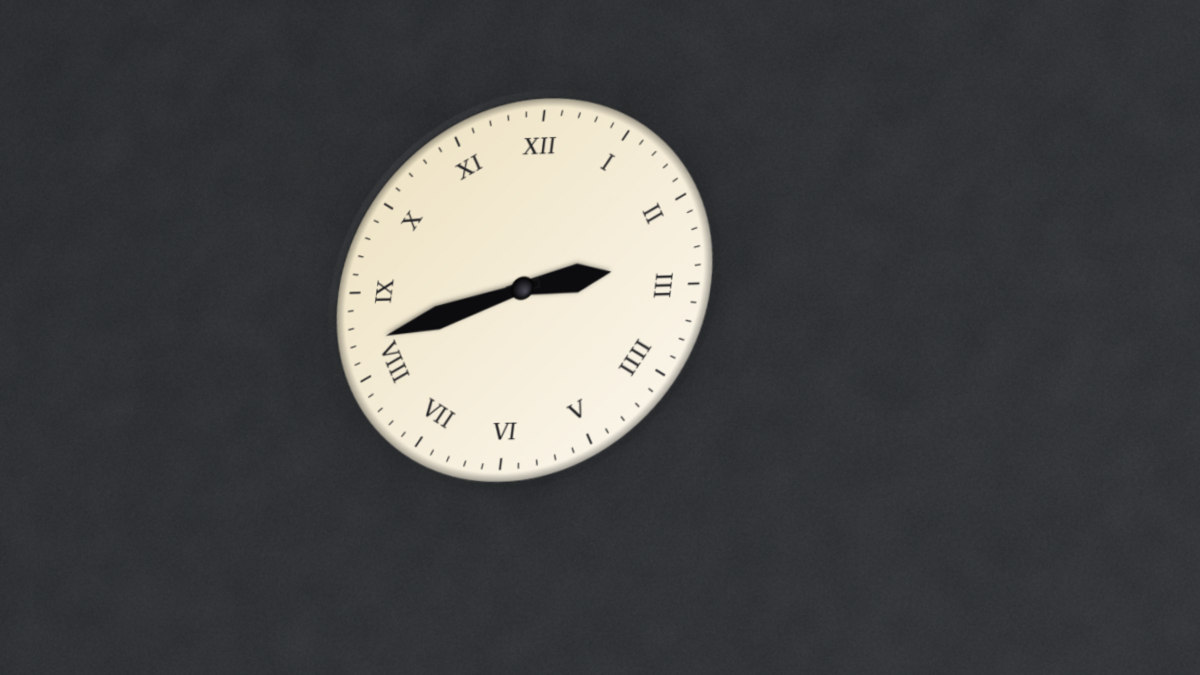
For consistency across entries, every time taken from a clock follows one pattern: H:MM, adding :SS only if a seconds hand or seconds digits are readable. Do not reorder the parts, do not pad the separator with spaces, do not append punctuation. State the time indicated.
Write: 2:42
